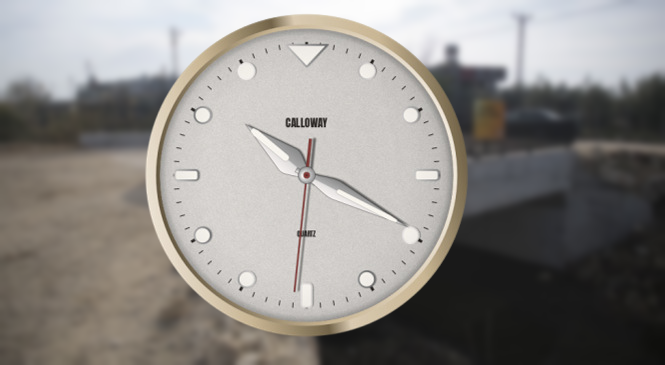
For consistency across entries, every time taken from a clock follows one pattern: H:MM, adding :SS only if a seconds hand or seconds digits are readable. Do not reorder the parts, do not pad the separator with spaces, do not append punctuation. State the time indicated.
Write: 10:19:31
